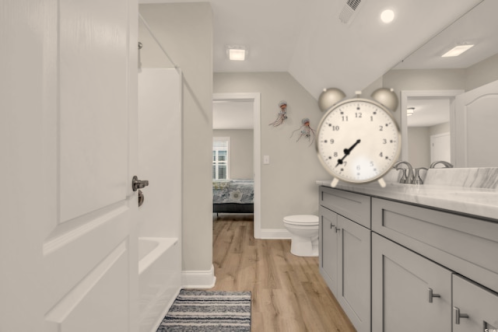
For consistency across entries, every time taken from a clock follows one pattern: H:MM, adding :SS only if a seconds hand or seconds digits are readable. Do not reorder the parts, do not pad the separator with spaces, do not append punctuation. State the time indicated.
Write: 7:37
